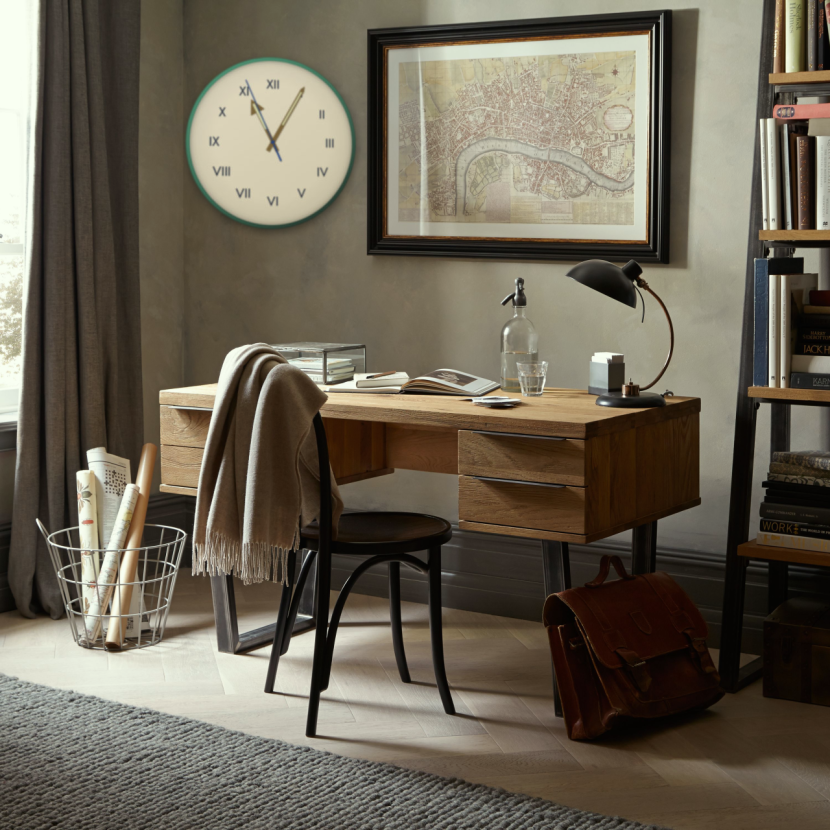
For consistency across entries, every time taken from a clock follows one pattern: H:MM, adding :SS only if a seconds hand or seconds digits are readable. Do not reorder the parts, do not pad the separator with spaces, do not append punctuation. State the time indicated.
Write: 11:04:56
